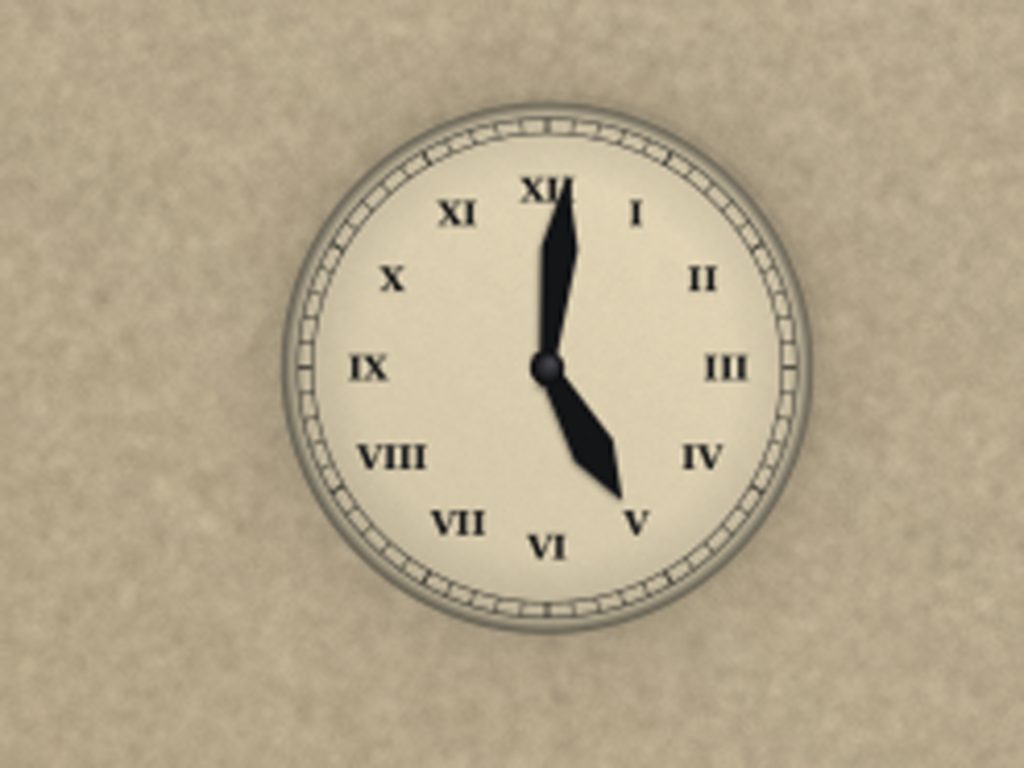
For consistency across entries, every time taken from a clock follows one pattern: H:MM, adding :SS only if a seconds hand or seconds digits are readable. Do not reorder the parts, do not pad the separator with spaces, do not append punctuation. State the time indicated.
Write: 5:01
